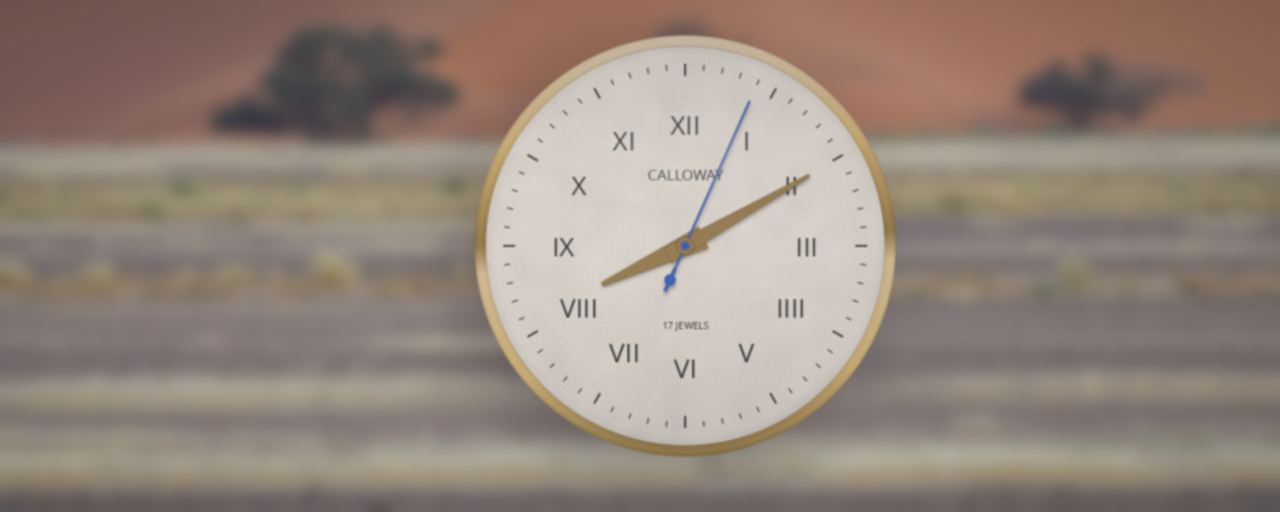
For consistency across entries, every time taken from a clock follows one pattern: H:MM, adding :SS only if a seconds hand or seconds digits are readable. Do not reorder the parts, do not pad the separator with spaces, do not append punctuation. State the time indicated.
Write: 8:10:04
